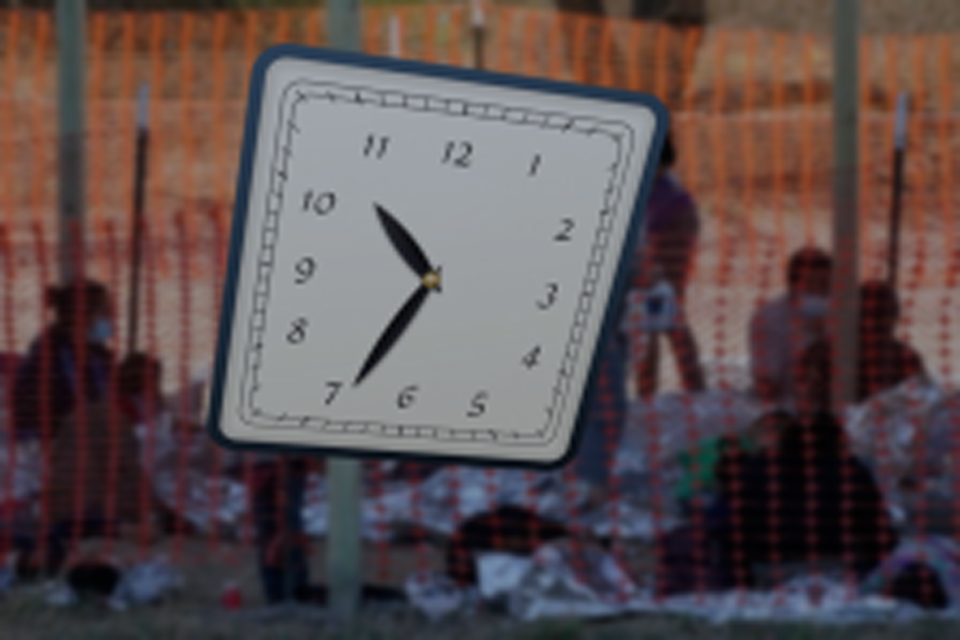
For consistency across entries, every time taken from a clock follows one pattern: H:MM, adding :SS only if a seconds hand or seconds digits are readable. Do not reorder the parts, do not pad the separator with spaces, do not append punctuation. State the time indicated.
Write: 10:34
